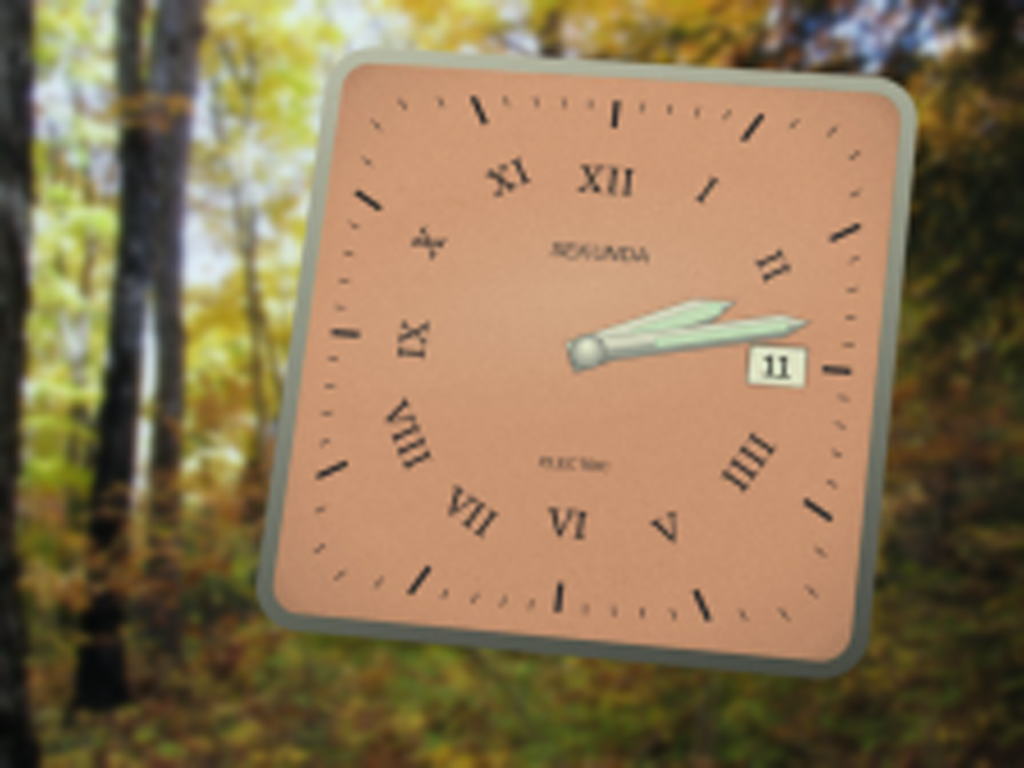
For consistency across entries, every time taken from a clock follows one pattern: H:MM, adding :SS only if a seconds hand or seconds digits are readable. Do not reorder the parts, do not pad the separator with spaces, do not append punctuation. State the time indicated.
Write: 2:13
